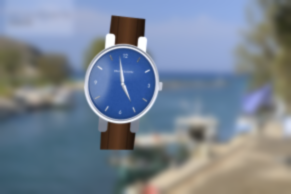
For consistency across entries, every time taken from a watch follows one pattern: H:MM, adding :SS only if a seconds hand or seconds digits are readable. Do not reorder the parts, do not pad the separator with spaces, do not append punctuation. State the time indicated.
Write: 4:58
